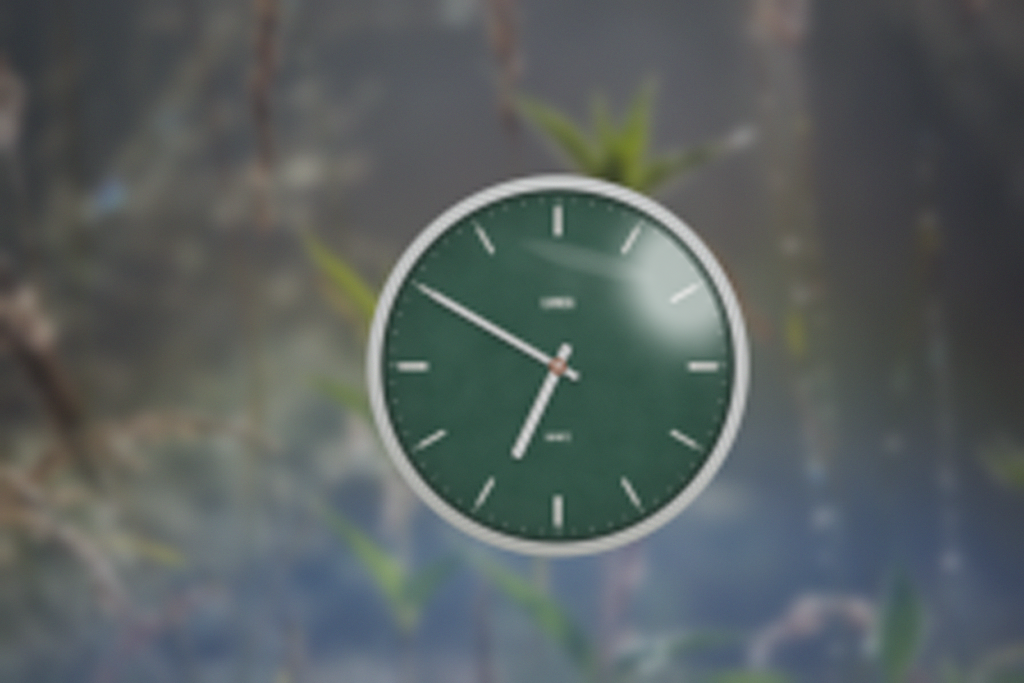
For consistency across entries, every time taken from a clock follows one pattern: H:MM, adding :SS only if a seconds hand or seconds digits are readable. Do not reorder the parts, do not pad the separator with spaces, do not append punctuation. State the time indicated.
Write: 6:50
